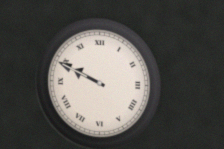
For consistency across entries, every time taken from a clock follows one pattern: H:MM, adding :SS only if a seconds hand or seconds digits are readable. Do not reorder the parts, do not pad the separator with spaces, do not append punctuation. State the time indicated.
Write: 9:49
